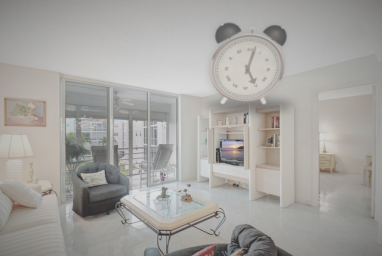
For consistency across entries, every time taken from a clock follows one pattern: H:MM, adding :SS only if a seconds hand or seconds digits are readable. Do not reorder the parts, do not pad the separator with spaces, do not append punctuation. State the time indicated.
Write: 5:02
